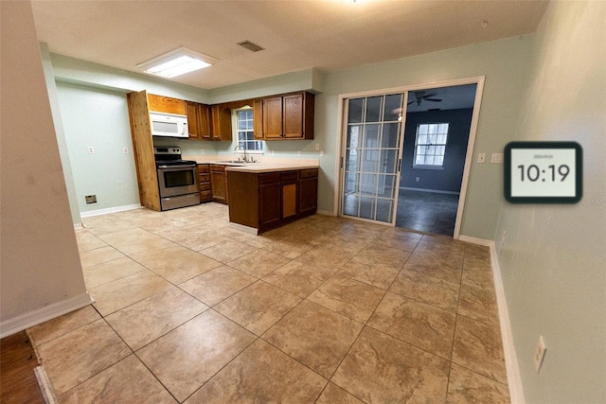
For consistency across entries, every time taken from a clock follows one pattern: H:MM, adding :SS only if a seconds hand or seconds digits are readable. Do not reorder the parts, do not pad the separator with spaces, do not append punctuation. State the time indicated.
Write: 10:19
